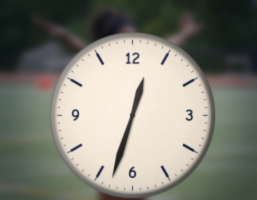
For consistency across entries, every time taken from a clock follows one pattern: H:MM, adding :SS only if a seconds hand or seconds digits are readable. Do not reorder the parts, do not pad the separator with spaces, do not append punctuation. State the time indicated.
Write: 12:33
